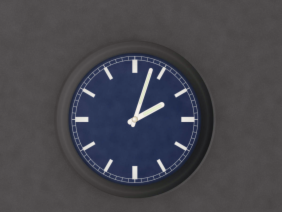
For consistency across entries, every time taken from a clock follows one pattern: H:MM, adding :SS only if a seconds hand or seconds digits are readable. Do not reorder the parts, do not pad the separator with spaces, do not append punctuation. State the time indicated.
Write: 2:03
